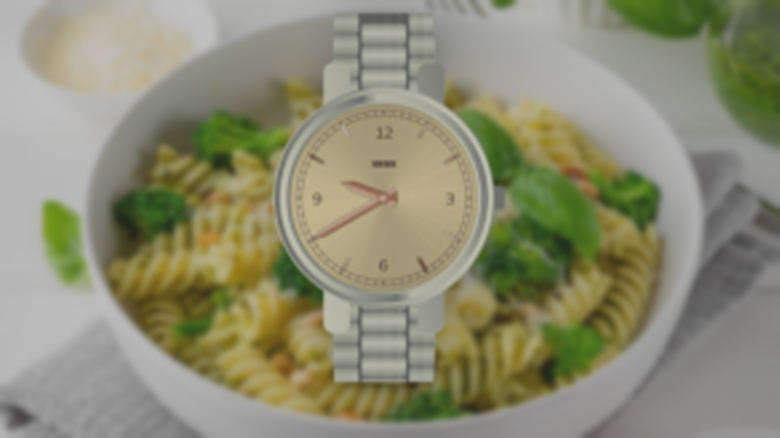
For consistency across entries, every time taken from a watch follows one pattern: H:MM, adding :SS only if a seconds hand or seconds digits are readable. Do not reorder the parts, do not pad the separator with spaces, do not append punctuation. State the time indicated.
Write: 9:40
